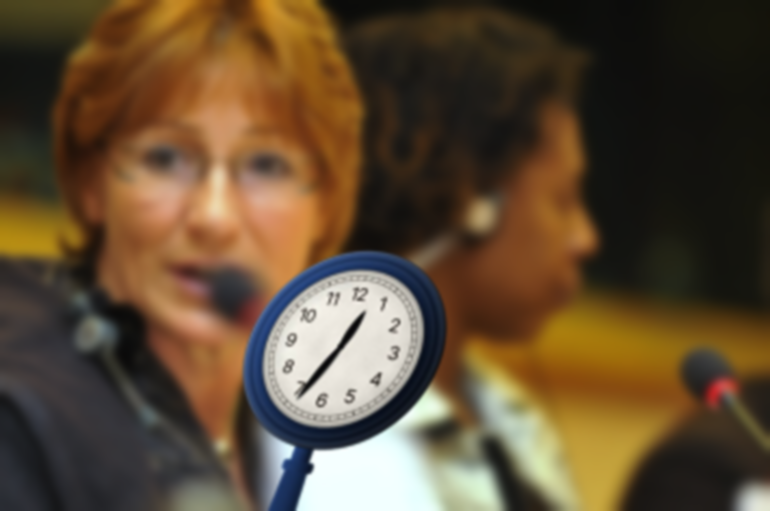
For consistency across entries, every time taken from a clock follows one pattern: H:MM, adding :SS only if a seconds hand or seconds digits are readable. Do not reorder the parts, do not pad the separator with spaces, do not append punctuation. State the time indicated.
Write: 12:34
